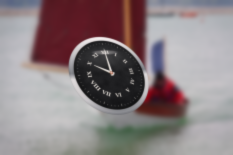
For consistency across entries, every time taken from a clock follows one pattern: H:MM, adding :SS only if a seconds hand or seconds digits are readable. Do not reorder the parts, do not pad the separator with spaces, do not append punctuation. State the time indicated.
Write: 10:00
